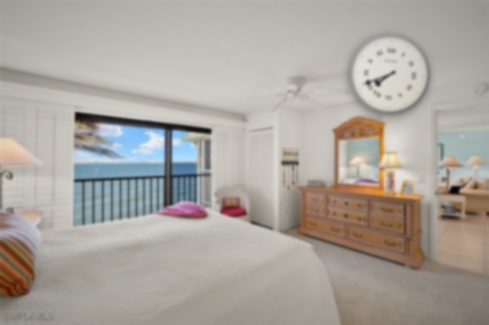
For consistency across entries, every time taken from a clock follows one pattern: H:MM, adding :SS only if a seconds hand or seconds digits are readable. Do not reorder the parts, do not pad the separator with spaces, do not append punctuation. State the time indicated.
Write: 7:41
